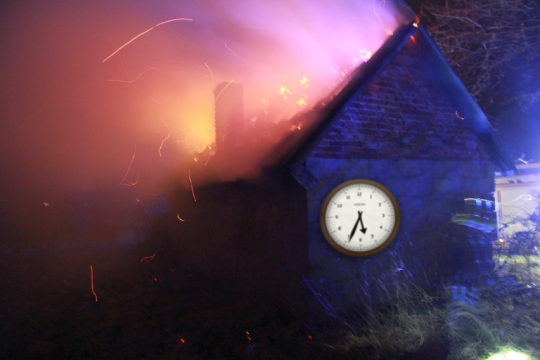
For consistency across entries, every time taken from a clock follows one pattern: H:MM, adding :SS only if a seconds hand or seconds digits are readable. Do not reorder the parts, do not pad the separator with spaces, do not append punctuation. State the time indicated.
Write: 5:34
